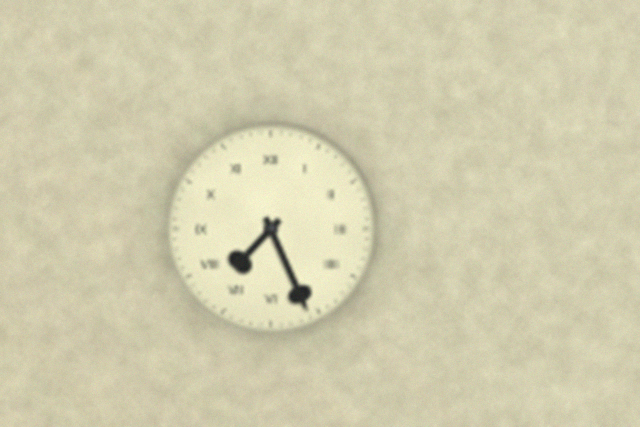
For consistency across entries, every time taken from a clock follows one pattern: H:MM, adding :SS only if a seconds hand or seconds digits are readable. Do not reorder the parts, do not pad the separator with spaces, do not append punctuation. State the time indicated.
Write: 7:26
